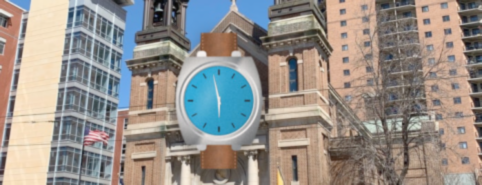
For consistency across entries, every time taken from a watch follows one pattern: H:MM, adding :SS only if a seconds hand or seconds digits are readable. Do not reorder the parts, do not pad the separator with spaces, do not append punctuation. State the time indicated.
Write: 5:58
